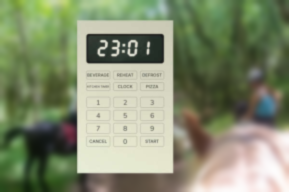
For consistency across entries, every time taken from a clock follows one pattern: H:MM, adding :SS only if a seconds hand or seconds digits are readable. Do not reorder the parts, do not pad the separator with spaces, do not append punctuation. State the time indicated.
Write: 23:01
